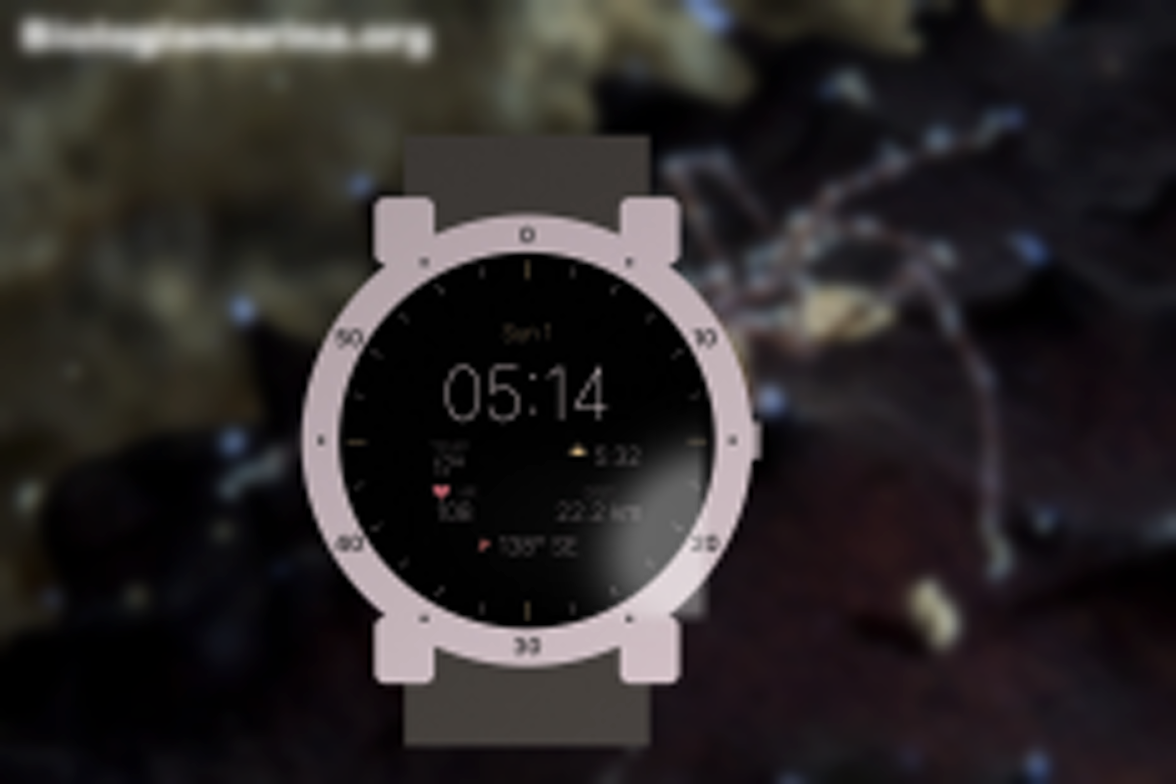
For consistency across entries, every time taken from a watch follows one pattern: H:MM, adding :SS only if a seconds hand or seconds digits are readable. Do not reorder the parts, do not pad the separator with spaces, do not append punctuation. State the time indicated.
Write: 5:14
